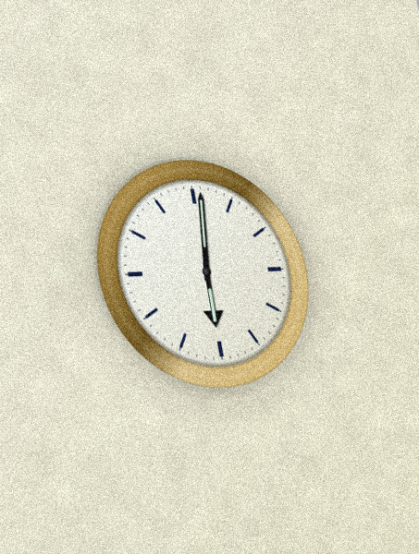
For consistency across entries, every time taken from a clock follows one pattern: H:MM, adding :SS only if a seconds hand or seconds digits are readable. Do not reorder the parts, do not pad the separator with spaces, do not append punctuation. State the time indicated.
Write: 6:01
